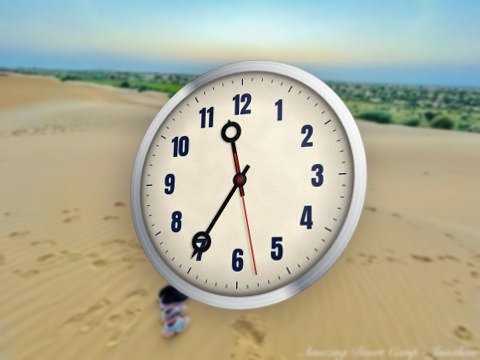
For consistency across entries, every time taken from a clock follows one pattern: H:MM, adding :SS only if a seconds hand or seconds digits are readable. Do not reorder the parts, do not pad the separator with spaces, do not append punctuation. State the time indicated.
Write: 11:35:28
